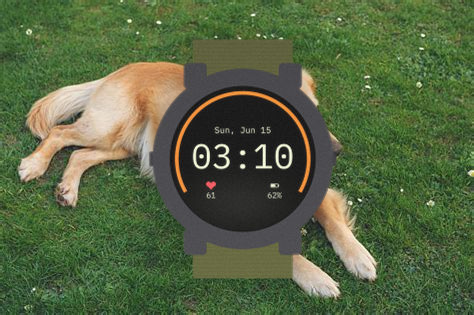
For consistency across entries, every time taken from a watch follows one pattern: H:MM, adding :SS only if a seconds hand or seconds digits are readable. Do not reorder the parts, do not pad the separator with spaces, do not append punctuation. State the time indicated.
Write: 3:10
